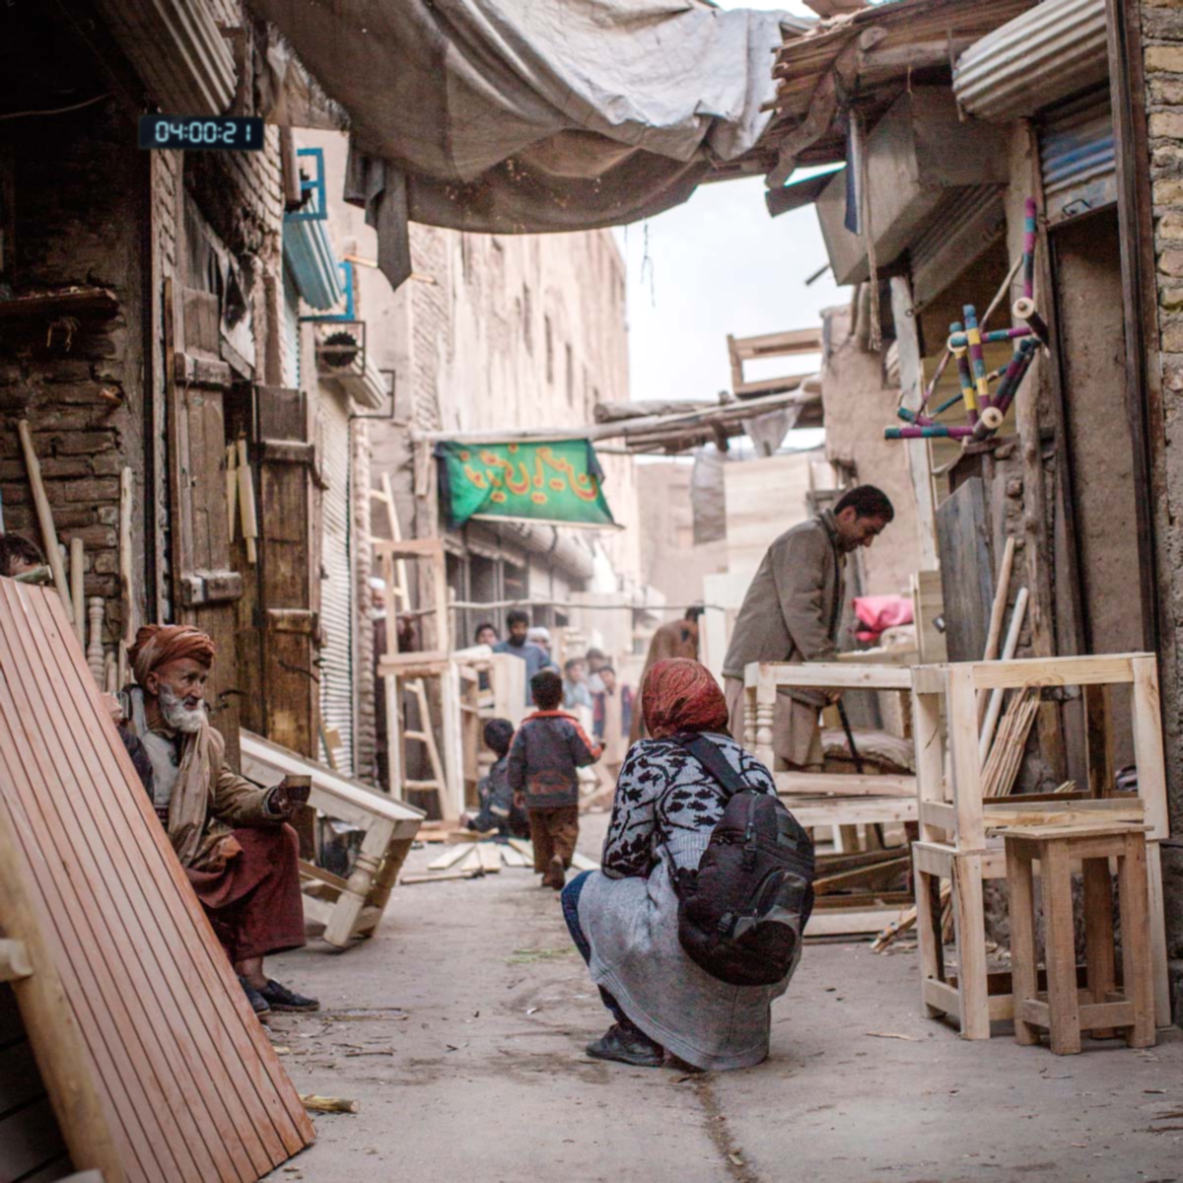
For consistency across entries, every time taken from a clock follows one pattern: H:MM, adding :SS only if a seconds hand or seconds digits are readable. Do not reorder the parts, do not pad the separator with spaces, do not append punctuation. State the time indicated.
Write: 4:00:21
